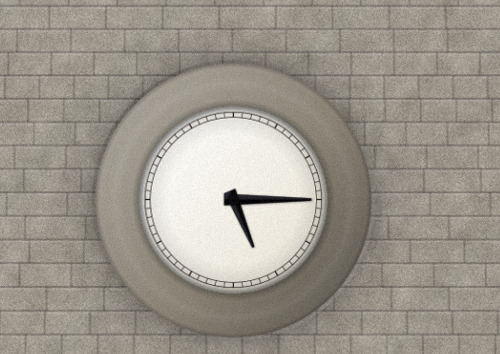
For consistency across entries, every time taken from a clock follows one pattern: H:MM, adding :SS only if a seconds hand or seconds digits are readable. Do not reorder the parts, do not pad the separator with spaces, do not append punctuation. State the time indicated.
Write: 5:15
